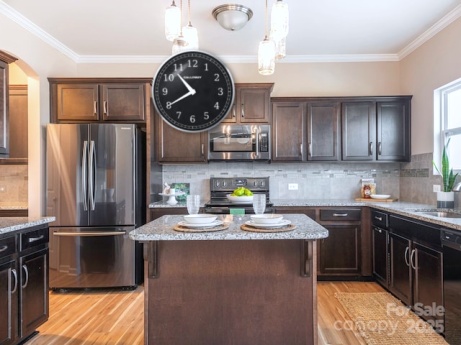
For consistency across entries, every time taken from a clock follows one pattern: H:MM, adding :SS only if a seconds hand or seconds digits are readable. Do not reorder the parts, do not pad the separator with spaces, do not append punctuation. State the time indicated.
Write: 10:40
